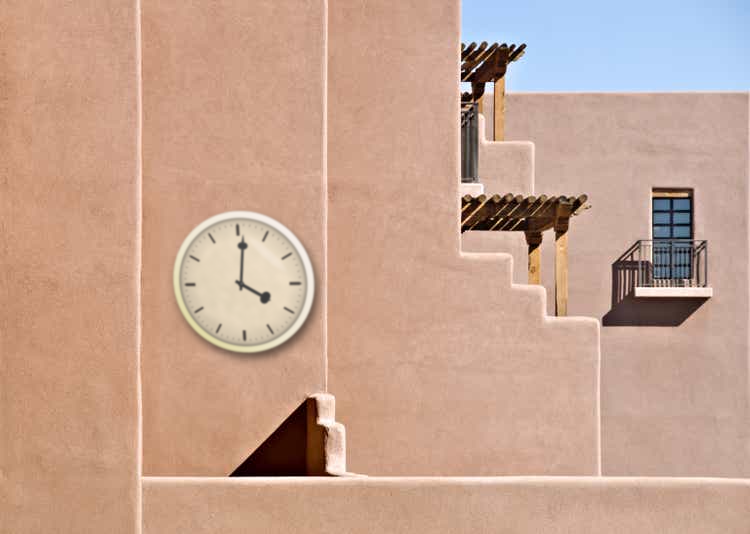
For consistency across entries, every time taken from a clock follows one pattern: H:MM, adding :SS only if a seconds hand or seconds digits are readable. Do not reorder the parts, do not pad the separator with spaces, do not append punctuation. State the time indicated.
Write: 4:01
